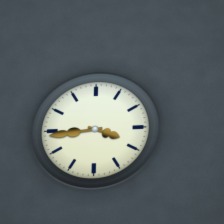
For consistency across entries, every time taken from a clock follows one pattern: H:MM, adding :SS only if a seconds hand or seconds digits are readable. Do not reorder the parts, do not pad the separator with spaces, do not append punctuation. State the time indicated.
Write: 3:44
